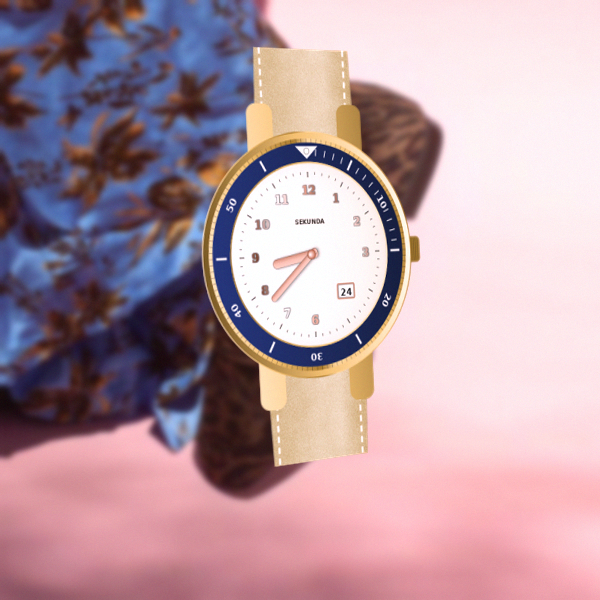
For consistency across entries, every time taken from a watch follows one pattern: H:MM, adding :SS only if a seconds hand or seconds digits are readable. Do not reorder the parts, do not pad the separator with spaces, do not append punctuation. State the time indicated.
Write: 8:38
